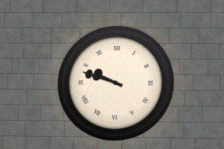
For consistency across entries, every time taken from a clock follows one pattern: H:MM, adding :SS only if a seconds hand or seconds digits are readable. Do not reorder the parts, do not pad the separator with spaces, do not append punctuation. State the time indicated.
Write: 9:48
